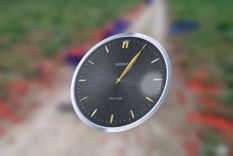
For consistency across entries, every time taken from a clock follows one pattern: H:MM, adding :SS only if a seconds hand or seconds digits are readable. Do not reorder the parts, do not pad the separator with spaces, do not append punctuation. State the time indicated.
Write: 1:05
